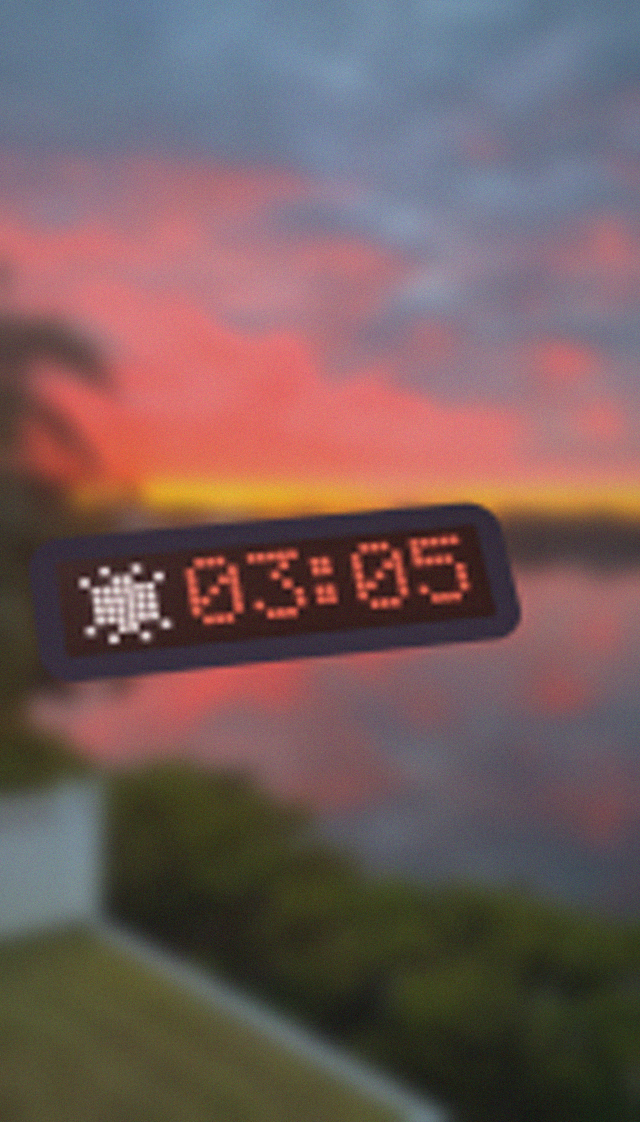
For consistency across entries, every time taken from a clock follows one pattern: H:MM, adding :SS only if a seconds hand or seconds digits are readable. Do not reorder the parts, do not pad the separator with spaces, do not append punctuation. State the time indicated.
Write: 3:05
